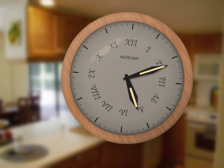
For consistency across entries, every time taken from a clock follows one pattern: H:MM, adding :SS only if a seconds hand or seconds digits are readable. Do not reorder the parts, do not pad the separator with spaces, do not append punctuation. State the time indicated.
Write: 5:11
